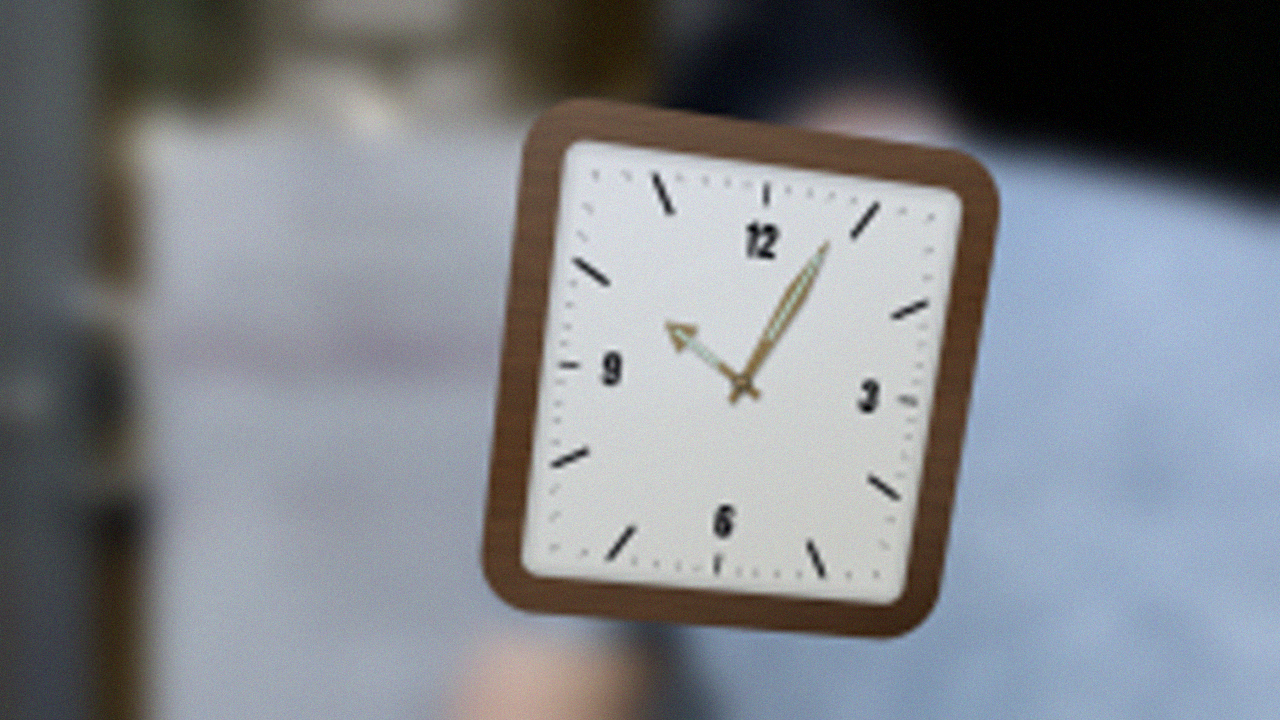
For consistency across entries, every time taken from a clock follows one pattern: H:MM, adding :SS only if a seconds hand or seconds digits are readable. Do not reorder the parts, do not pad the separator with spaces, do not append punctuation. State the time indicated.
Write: 10:04
